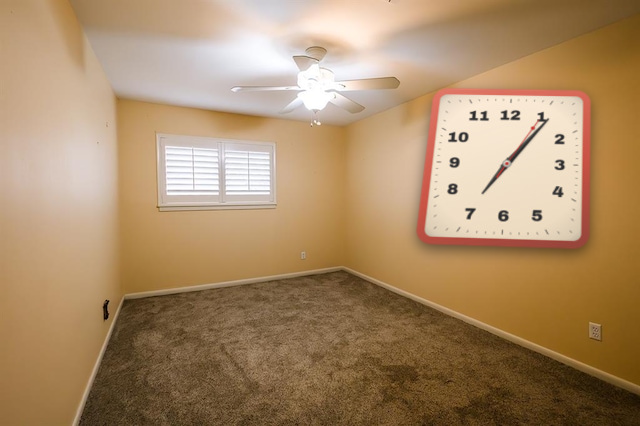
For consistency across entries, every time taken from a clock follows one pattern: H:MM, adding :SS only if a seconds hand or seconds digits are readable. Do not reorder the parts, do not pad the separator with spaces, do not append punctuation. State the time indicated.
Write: 7:06:05
